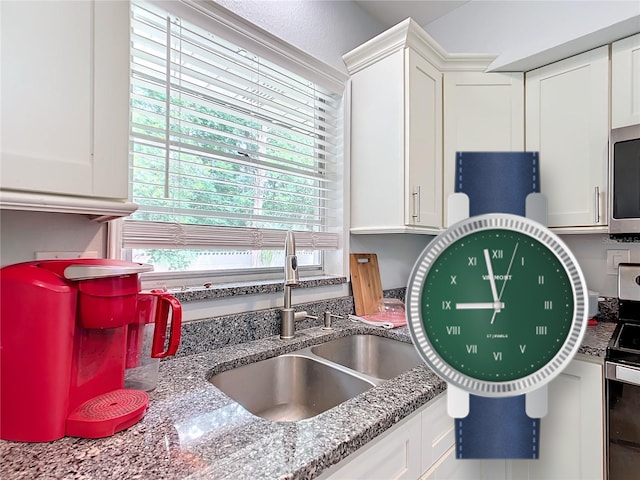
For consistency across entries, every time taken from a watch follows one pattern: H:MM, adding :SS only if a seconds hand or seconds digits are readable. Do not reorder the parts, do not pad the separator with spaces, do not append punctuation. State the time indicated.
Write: 8:58:03
